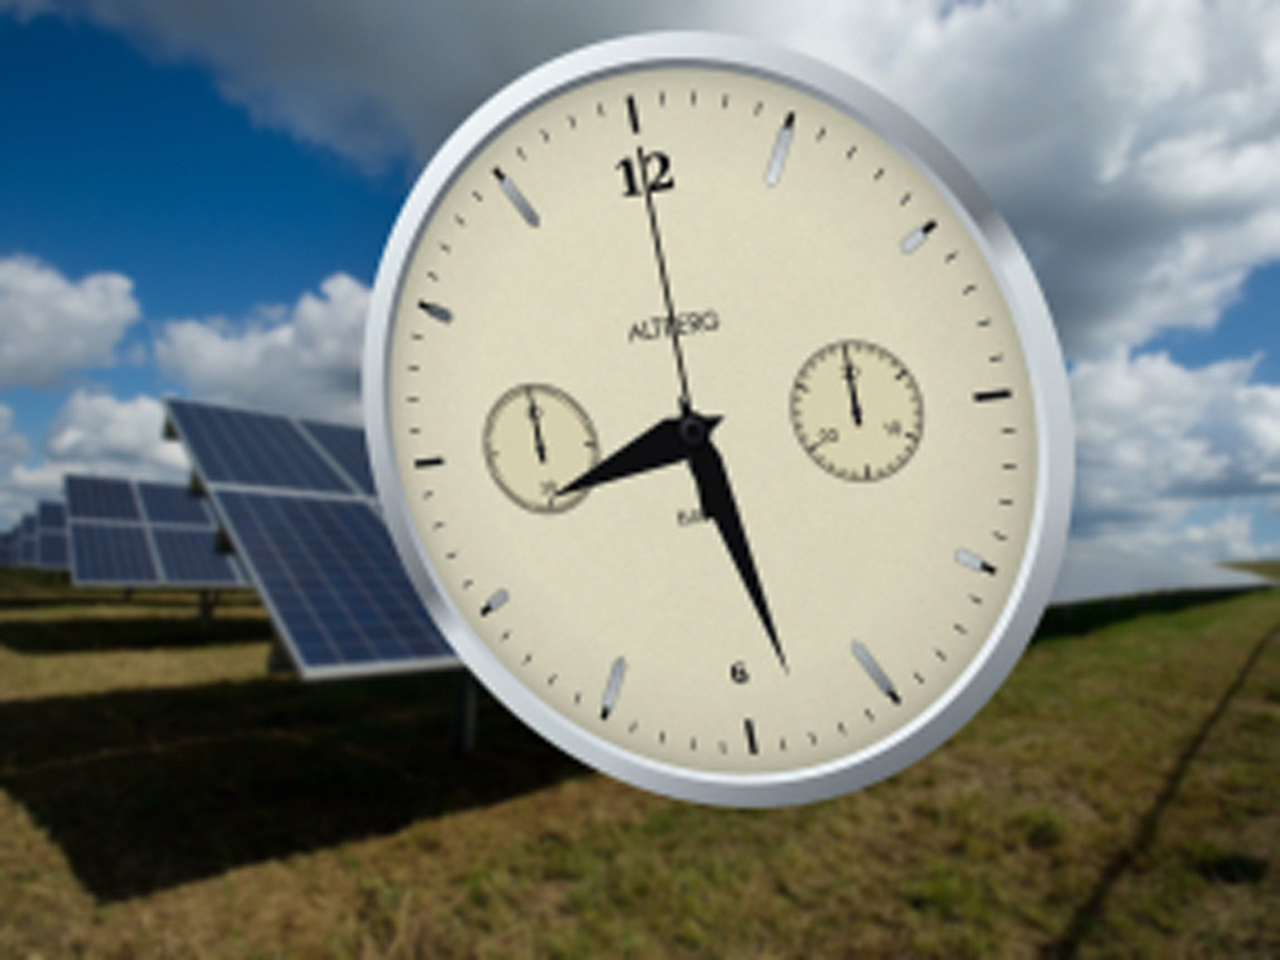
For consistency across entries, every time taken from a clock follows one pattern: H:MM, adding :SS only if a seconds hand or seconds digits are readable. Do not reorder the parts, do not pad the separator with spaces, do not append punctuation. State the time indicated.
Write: 8:28
